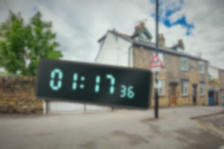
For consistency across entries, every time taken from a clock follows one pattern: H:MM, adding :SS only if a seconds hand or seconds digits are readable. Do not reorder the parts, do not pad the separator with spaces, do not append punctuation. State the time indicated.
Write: 1:17:36
